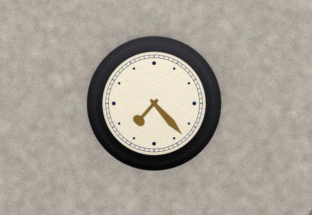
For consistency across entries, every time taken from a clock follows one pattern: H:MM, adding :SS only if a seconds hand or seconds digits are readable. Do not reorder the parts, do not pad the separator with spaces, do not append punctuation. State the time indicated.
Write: 7:23
